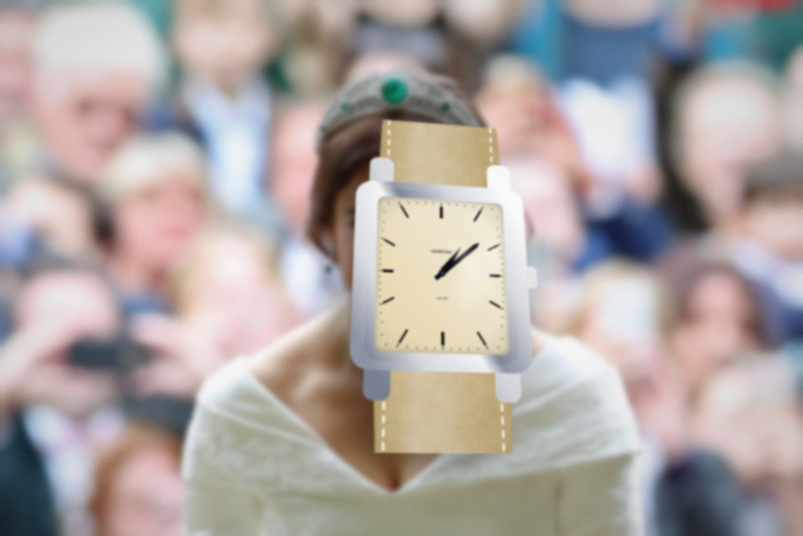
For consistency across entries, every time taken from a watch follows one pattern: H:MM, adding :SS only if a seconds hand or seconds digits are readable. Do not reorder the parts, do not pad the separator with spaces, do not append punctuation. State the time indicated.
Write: 1:08
